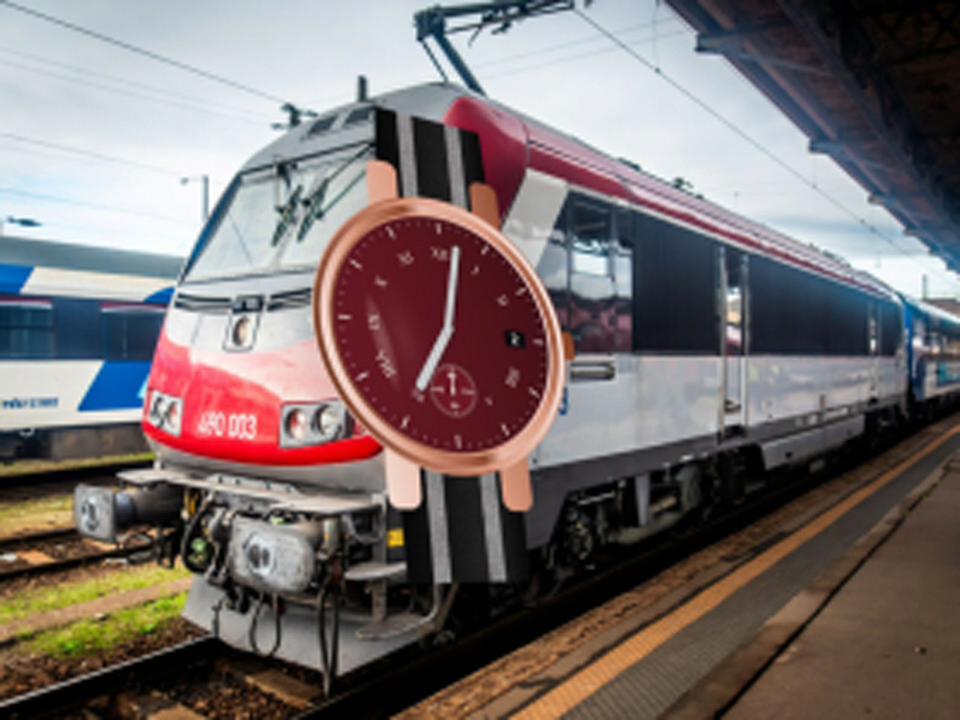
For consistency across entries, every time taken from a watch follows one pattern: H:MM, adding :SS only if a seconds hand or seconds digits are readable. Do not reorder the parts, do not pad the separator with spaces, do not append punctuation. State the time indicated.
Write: 7:02
